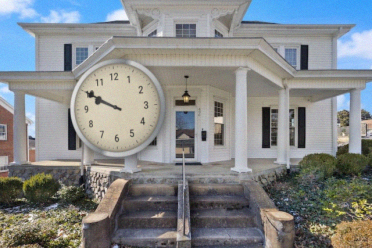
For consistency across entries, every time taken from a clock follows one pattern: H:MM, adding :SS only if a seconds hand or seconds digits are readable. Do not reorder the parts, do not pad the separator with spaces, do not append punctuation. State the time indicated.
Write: 9:50
